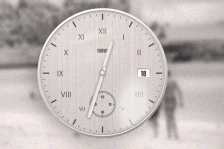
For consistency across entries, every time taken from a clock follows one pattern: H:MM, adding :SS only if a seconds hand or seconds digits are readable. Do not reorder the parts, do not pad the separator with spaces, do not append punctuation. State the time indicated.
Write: 12:33
